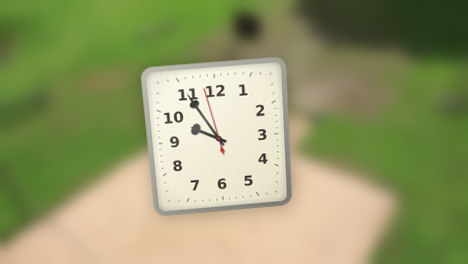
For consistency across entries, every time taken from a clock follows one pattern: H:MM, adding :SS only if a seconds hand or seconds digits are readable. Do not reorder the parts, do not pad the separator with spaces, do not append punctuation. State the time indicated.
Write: 9:54:58
